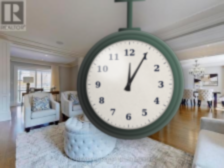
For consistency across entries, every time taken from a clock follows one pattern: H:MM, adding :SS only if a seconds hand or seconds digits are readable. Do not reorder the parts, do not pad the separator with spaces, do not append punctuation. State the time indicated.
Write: 12:05
